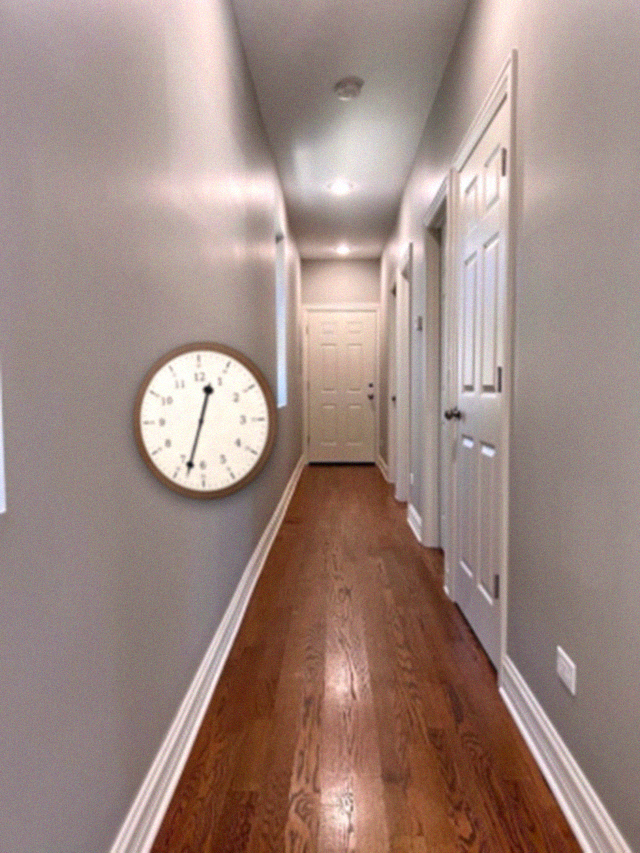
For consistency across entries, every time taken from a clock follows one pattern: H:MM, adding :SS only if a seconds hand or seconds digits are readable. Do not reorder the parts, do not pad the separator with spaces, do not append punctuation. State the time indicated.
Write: 12:33
